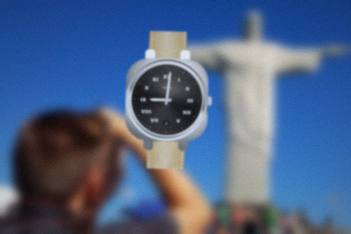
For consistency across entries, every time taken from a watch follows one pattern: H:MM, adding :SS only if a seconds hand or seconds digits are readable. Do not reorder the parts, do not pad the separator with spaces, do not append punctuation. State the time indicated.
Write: 9:01
